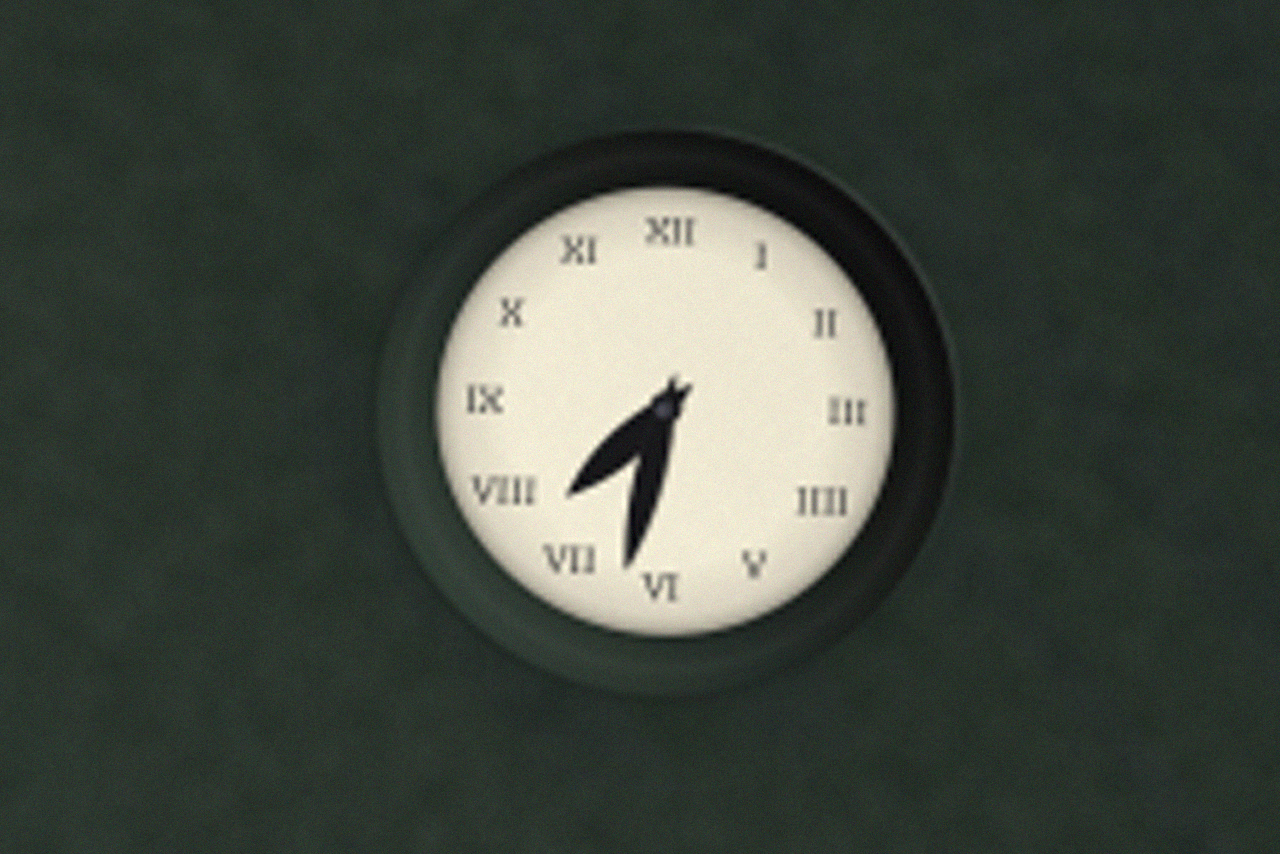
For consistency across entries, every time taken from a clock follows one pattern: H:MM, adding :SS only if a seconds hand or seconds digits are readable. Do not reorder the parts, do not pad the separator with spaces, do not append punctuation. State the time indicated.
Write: 7:32
